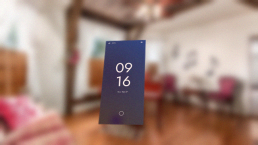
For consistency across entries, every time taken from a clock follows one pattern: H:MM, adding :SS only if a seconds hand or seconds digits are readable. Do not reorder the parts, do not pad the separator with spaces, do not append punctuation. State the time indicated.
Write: 9:16
